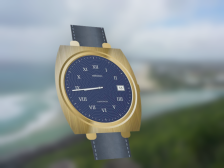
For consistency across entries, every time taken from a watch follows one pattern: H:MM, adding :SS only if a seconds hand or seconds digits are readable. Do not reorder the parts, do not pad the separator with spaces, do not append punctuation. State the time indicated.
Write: 8:44
